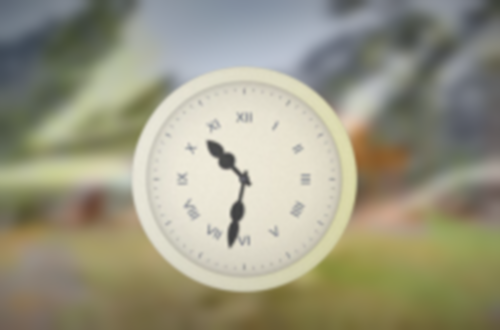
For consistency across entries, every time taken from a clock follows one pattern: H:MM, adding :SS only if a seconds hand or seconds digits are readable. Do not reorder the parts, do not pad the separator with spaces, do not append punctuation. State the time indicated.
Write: 10:32
